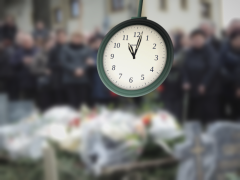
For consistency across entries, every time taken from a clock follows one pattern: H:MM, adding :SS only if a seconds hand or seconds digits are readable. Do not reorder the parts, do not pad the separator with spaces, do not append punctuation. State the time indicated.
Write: 11:02
